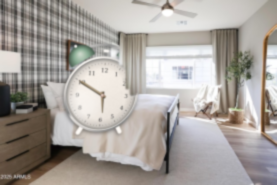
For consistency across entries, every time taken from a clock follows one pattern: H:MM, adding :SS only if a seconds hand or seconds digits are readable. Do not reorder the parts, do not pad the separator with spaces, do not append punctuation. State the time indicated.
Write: 5:50
